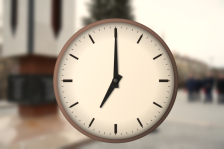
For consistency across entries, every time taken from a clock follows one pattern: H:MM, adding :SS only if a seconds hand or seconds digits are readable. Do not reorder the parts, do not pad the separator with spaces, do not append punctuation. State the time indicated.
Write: 7:00
